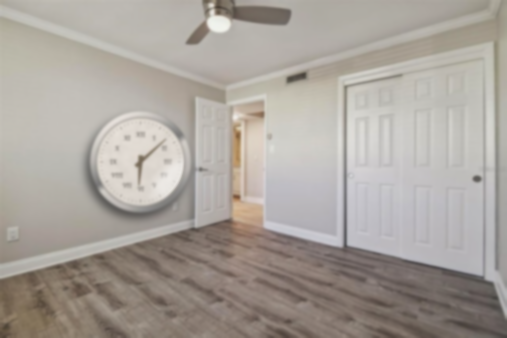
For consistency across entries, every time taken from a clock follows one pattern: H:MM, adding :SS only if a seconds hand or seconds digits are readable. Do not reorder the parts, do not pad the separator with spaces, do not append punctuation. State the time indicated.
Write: 6:08
